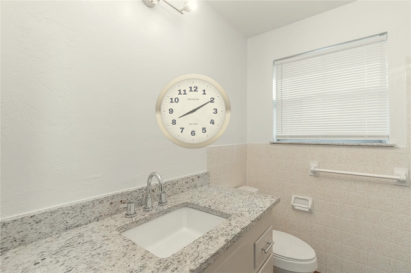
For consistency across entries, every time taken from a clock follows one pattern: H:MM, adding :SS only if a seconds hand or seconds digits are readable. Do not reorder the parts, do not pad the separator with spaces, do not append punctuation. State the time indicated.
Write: 8:10
